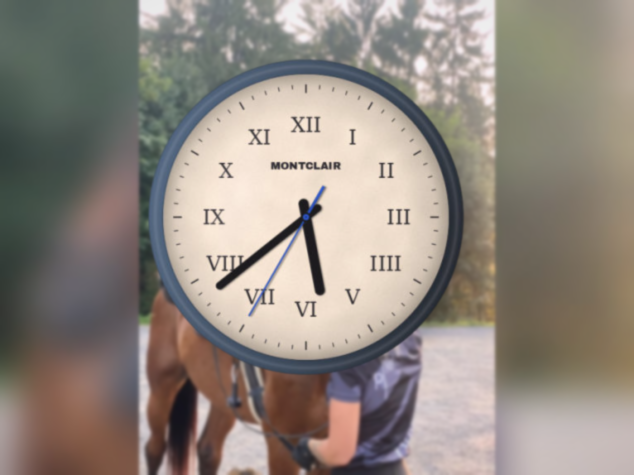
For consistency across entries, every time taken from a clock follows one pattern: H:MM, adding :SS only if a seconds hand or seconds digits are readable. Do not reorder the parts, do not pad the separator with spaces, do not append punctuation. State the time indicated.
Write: 5:38:35
